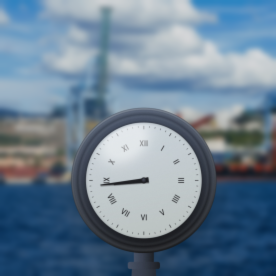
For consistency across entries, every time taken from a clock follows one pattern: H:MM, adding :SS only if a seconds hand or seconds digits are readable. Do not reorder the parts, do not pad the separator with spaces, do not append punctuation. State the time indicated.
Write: 8:44
